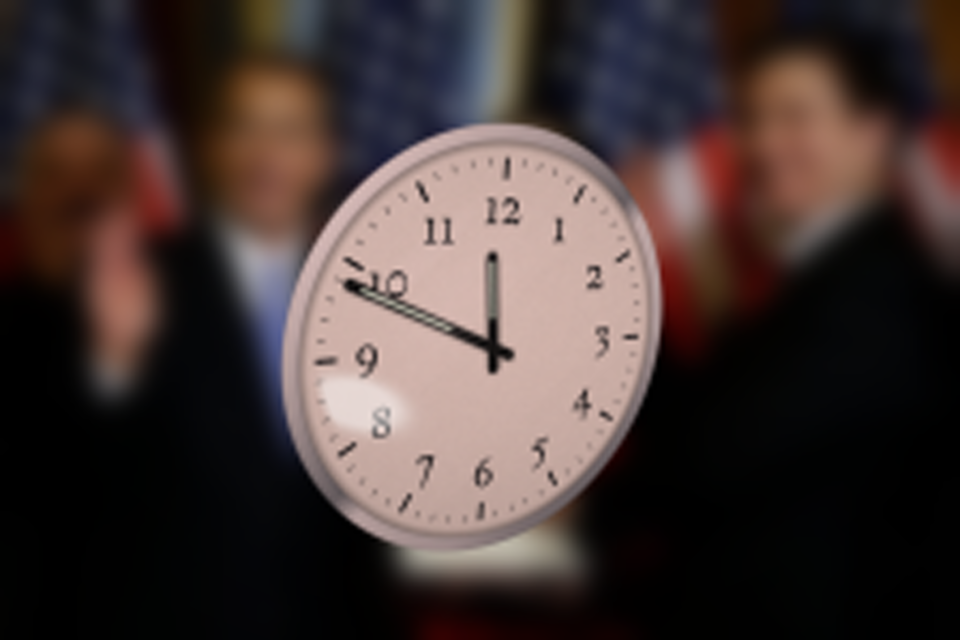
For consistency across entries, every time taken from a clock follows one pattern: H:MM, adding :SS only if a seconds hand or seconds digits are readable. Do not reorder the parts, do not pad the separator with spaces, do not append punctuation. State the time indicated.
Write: 11:49
